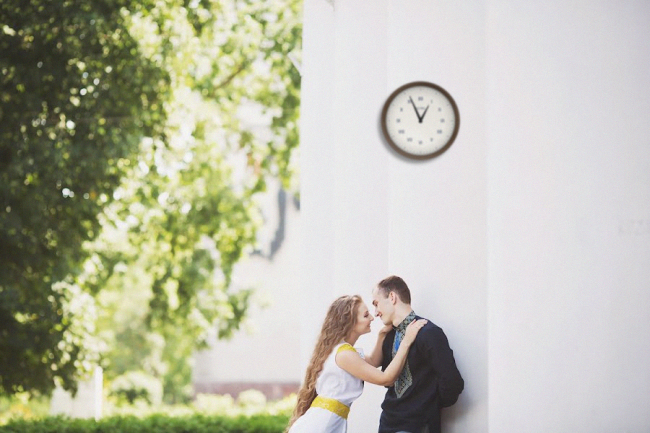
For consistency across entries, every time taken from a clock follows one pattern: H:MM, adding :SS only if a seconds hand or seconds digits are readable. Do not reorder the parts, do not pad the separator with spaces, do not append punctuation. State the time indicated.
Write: 12:56
